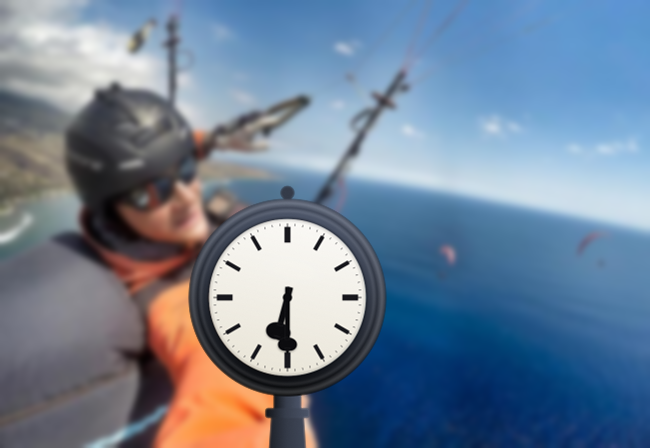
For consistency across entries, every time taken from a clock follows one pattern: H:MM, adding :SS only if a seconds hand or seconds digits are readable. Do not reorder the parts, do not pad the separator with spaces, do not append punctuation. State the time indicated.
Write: 6:30
